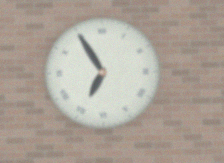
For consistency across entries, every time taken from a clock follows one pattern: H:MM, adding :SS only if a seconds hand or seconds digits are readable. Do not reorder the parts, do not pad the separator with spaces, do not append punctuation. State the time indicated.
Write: 6:55
